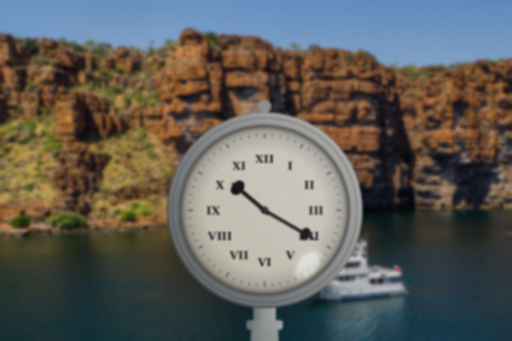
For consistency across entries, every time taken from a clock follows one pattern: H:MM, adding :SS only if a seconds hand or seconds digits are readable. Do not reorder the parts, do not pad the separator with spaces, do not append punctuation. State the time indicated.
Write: 10:20
